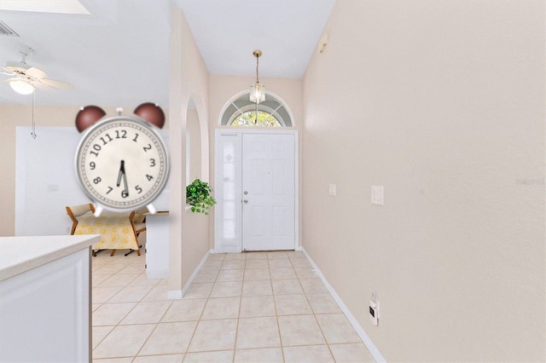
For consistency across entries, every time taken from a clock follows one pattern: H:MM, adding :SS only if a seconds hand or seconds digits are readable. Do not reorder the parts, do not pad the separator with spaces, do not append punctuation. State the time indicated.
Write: 6:29
